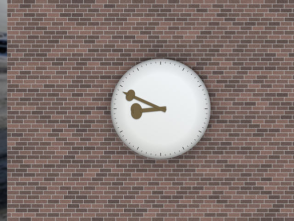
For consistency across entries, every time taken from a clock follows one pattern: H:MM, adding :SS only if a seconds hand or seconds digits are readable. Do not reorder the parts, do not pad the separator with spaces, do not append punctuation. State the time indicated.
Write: 8:49
